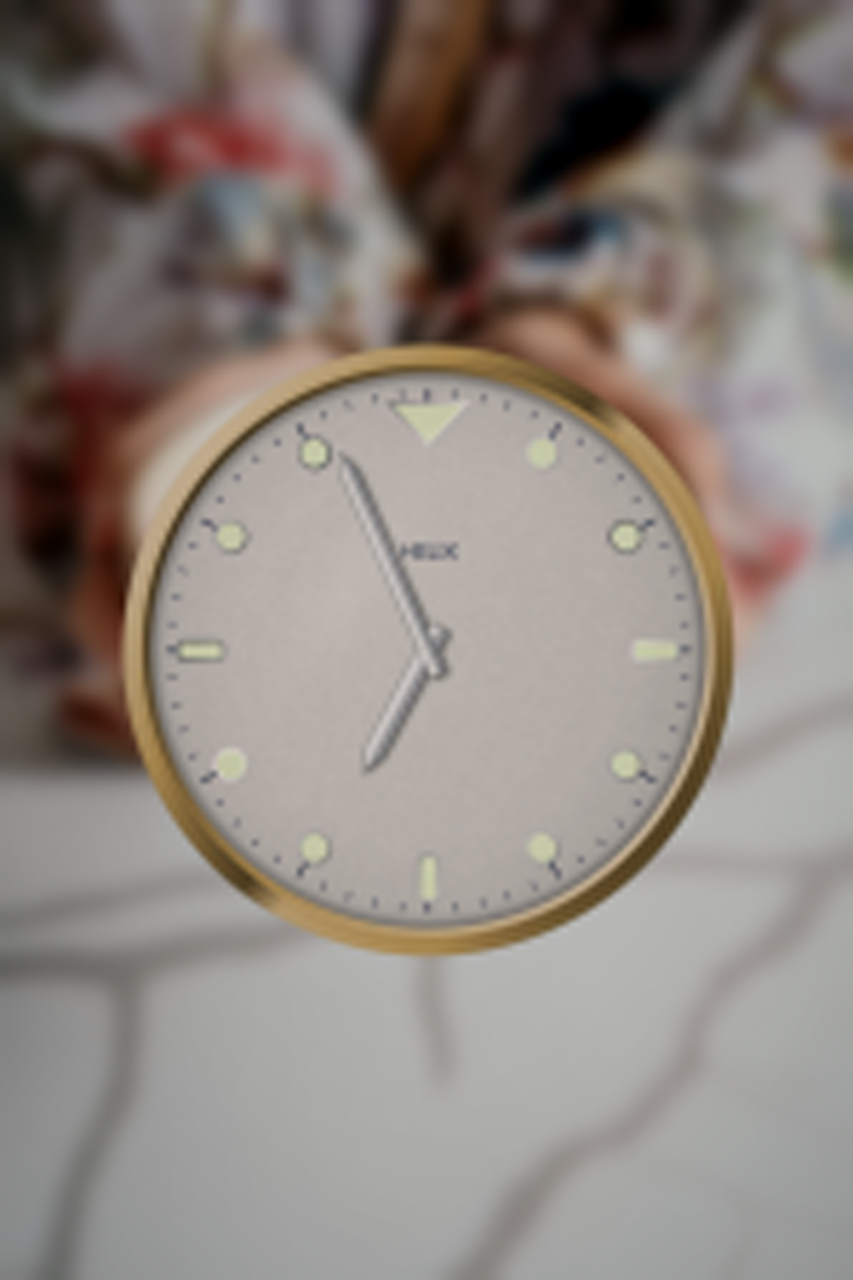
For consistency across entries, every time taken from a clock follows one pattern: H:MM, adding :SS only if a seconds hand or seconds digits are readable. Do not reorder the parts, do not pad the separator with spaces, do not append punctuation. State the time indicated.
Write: 6:56
